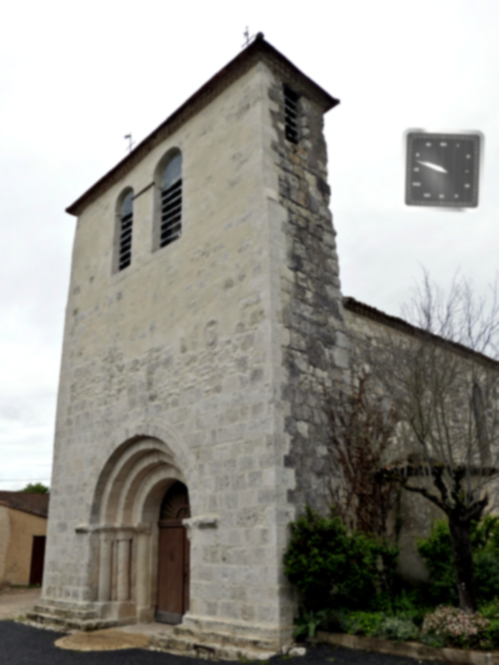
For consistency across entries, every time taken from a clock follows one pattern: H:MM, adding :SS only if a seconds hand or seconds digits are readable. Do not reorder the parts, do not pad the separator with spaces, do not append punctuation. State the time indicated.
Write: 9:48
